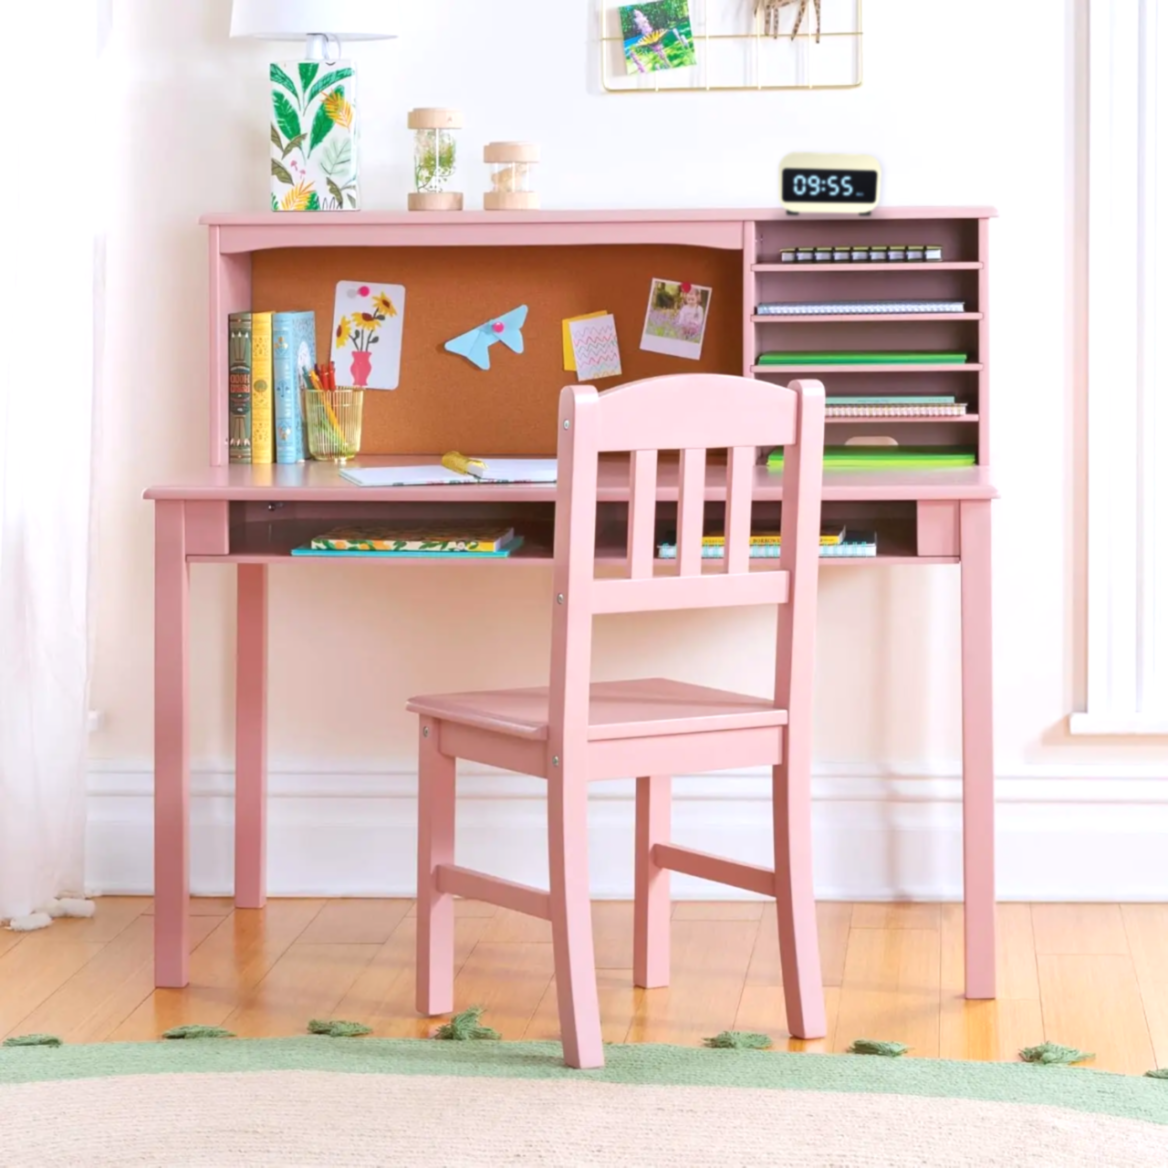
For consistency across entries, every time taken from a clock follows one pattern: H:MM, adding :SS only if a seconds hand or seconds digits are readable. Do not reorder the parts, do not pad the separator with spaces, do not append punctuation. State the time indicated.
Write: 9:55
